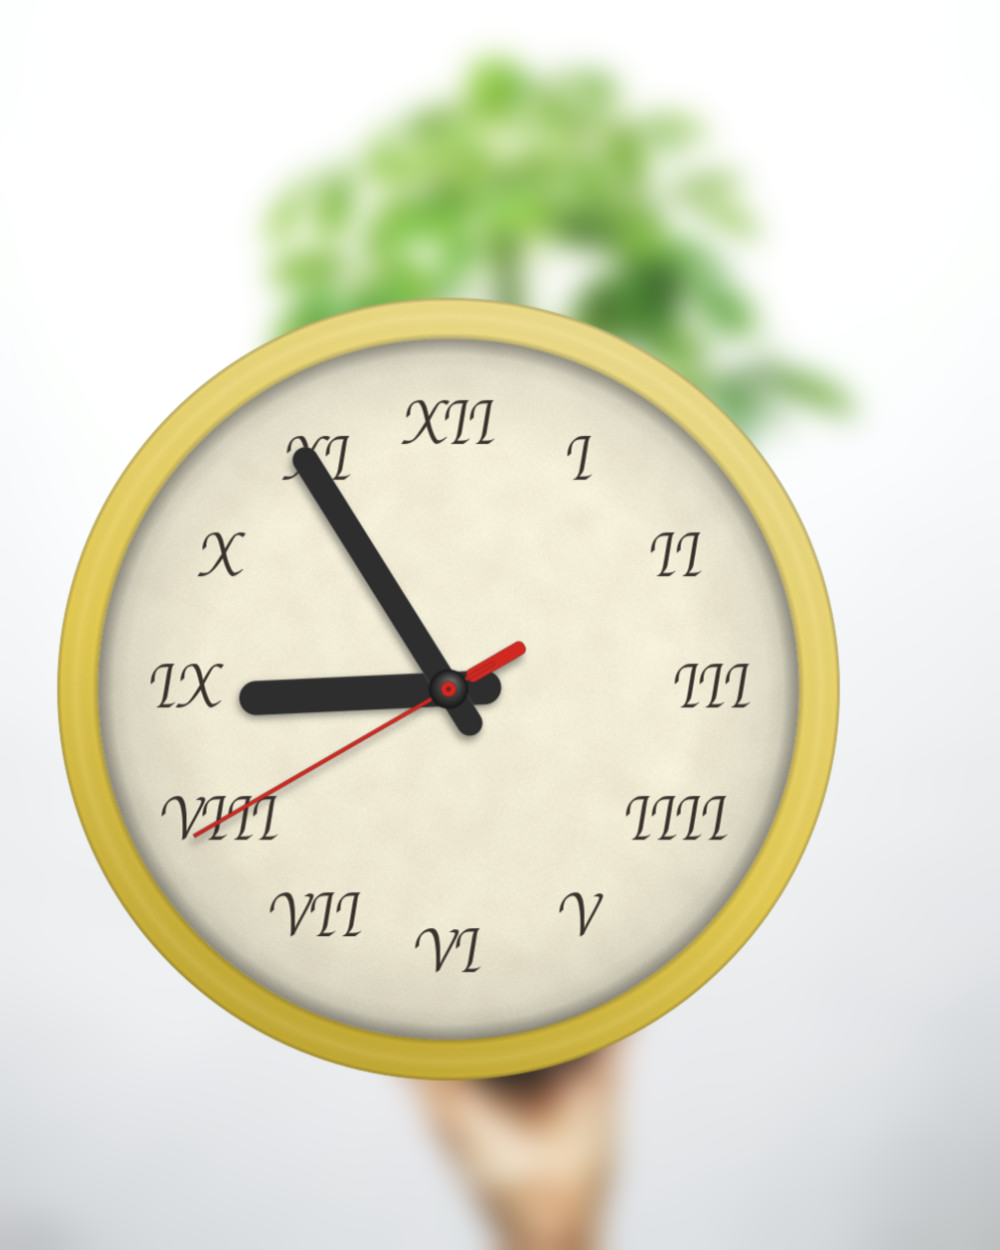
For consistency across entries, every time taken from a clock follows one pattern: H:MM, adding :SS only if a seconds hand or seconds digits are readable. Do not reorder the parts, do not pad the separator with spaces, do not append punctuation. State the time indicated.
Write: 8:54:40
